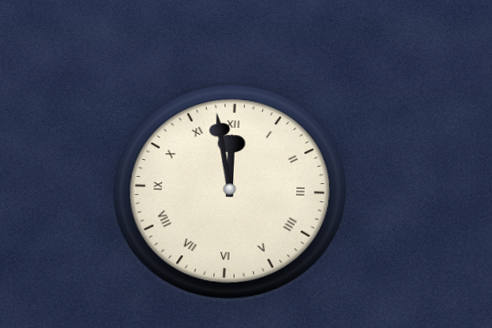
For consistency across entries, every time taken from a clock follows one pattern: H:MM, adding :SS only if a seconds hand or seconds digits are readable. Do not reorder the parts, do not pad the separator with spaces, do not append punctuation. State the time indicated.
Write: 11:58
